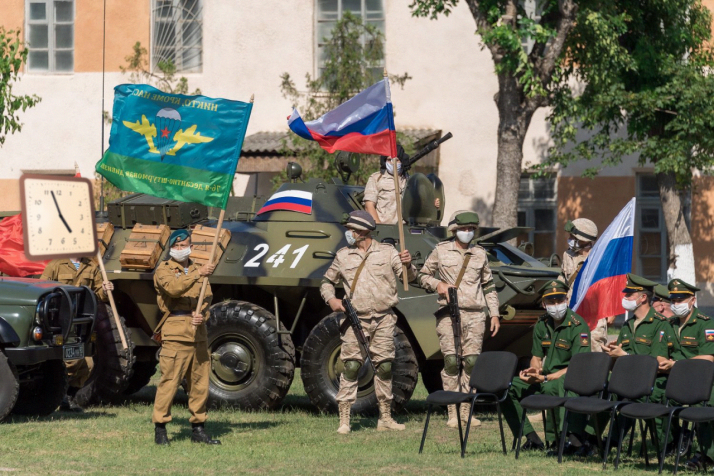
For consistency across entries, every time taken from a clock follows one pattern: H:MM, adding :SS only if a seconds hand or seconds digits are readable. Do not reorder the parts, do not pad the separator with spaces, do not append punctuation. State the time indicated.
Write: 4:57
